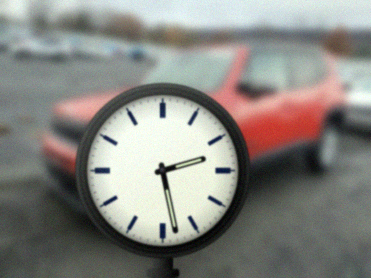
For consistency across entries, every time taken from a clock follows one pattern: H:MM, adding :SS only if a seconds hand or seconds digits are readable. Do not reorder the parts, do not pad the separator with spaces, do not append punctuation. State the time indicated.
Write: 2:28
